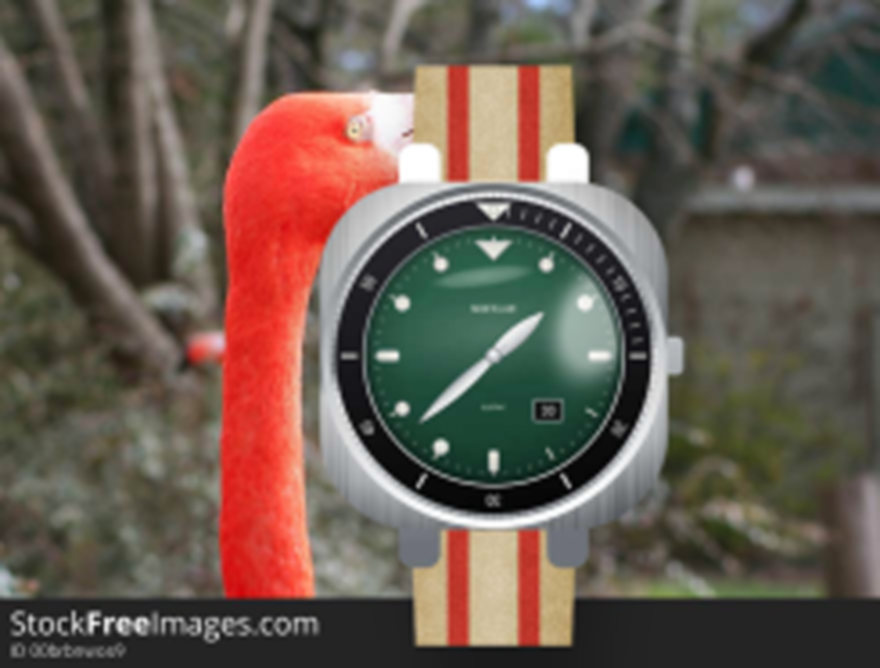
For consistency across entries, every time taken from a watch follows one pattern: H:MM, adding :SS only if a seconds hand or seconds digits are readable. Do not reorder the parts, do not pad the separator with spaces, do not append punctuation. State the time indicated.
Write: 1:38
